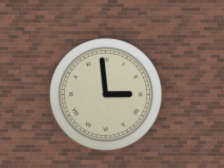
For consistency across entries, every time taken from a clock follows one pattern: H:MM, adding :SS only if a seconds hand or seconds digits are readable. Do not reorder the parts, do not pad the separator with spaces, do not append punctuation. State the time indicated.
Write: 2:59
